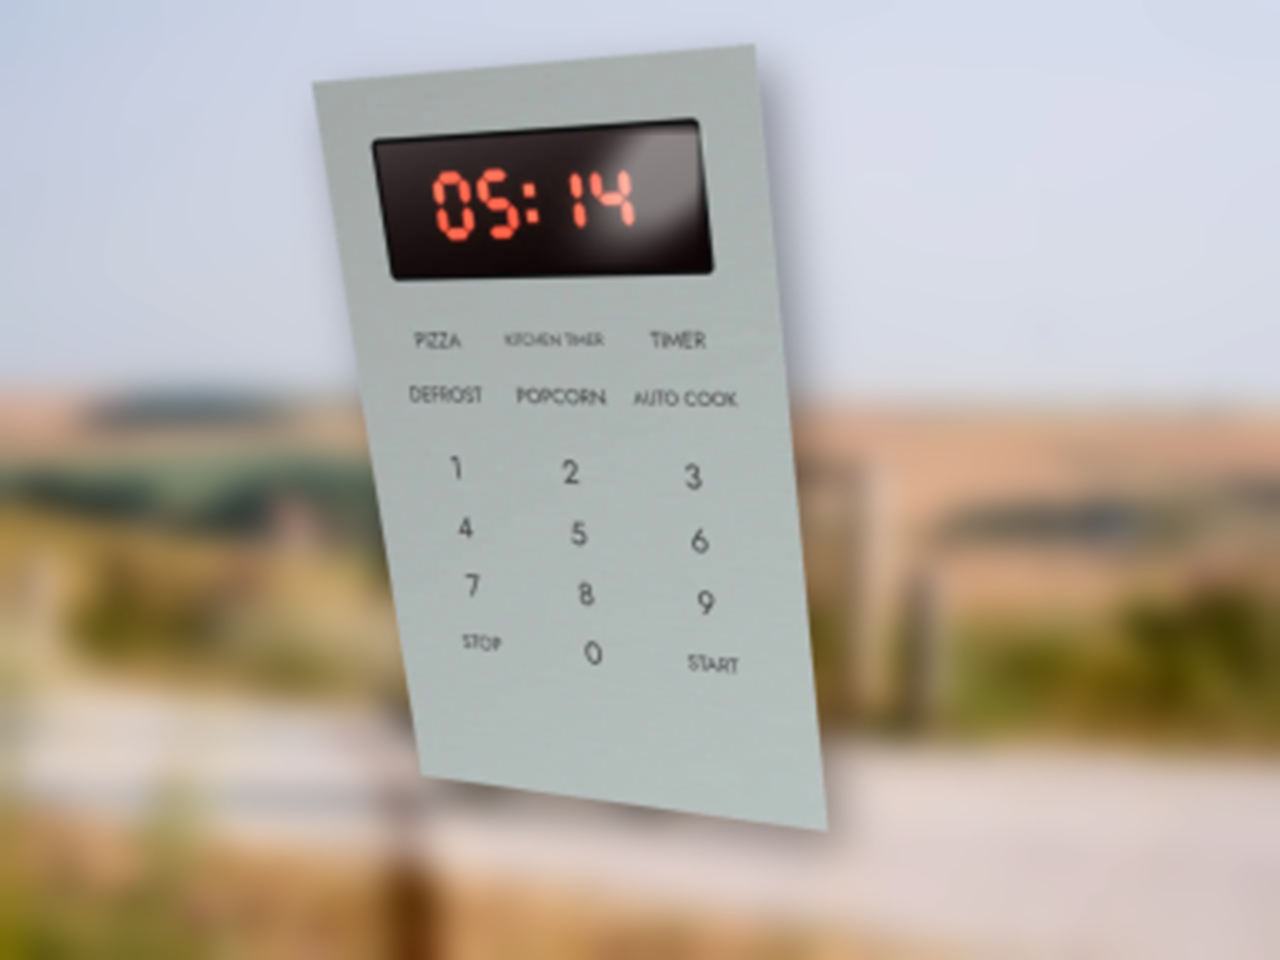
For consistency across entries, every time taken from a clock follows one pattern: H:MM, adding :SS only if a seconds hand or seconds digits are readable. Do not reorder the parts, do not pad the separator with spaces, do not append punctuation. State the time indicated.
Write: 5:14
